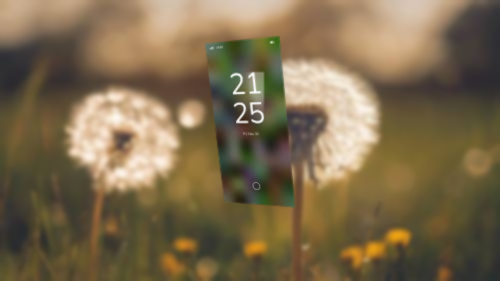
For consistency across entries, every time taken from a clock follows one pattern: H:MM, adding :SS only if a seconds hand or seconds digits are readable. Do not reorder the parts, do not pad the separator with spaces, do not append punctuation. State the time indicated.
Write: 21:25
